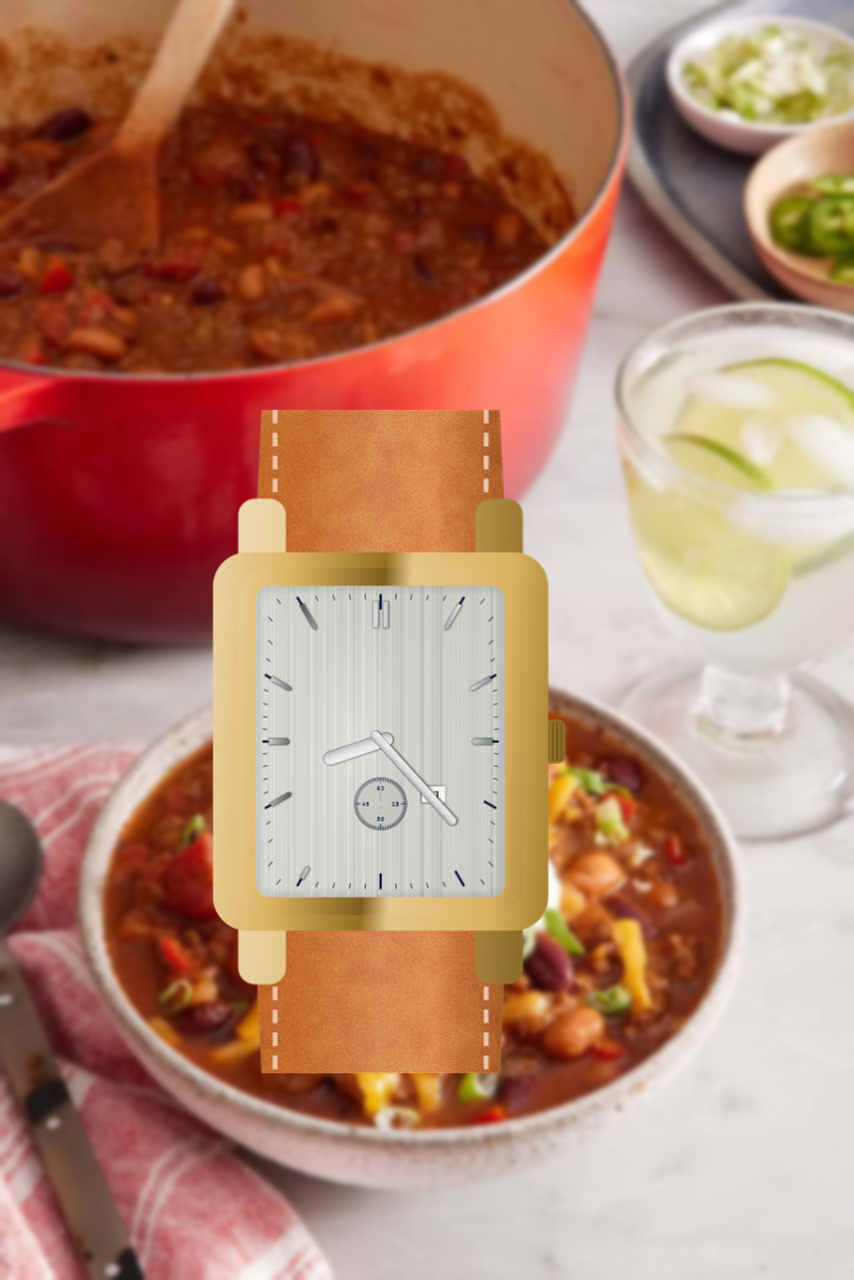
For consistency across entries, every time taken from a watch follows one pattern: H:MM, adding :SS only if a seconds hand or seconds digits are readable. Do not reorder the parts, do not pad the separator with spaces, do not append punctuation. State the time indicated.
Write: 8:23
